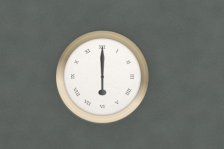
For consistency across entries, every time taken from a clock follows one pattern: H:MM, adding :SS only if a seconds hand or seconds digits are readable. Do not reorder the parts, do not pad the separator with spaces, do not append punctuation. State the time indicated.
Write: 6:00
